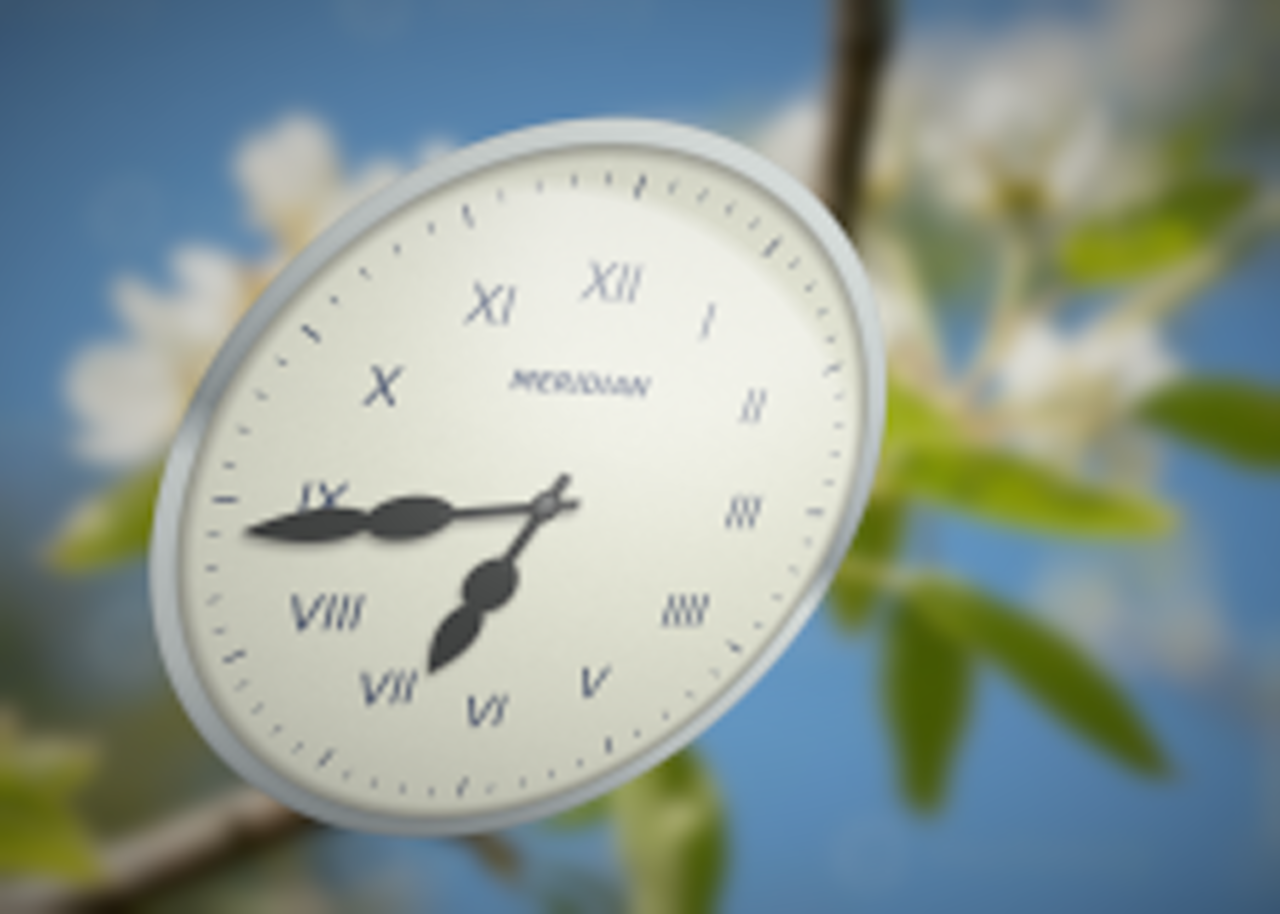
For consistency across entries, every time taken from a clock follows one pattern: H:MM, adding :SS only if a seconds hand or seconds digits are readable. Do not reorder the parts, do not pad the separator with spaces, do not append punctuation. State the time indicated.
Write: 6:44
